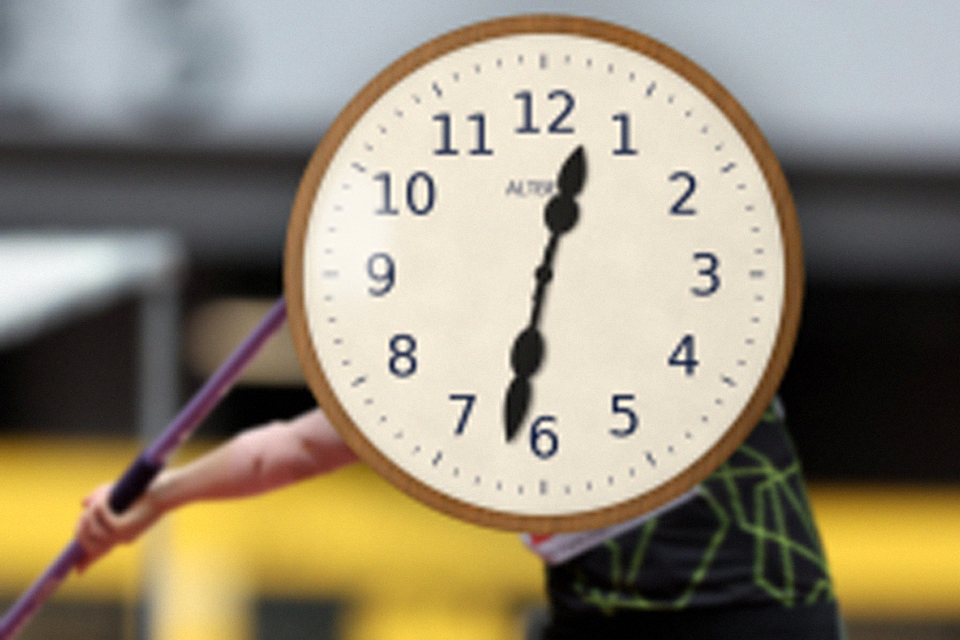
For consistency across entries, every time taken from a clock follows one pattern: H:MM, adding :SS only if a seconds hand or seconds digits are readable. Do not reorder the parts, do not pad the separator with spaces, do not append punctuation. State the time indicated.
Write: 12:32
